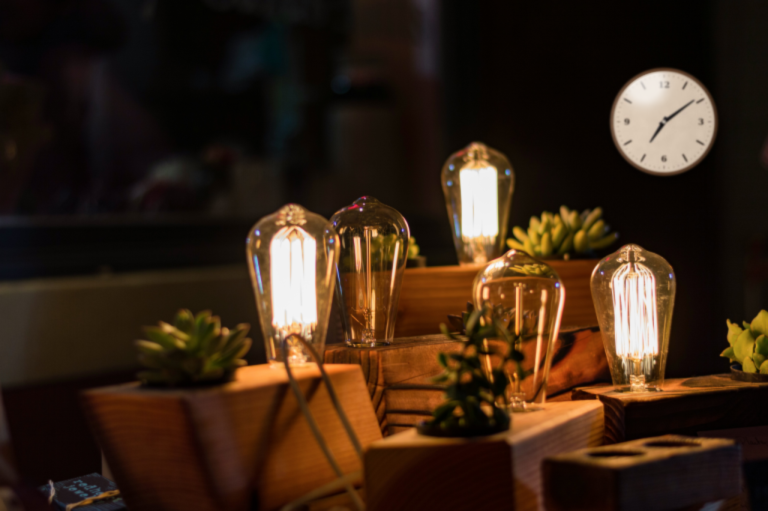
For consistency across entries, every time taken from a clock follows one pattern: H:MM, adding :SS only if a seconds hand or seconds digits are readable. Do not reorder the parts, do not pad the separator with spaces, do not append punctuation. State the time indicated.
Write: 7:09
